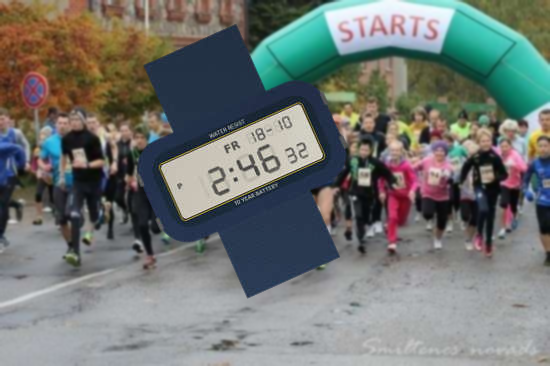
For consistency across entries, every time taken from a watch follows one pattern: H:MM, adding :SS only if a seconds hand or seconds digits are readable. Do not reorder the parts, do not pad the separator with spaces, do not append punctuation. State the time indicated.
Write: 2:46:32
